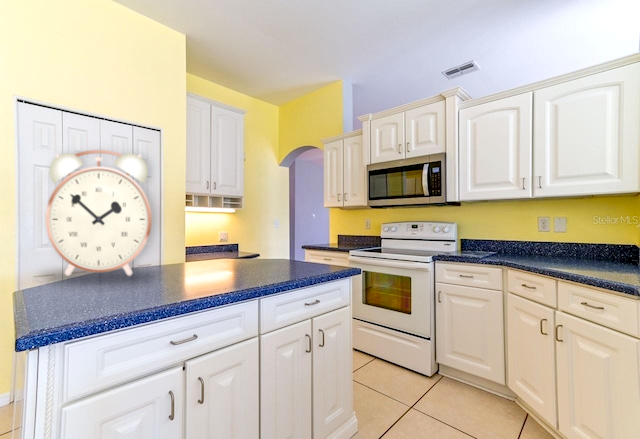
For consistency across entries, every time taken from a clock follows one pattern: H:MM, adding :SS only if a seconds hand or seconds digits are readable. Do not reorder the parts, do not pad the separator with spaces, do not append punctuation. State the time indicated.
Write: 1:52
